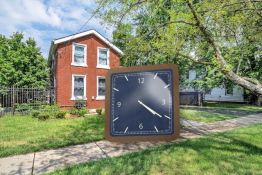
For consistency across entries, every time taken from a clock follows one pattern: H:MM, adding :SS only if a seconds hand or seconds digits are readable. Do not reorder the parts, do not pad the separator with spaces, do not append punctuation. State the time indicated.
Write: 4:21
